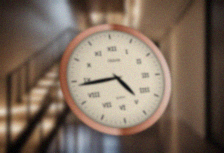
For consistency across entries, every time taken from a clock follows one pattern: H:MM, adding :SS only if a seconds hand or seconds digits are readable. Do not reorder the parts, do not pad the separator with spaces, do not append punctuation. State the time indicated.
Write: 4:44
